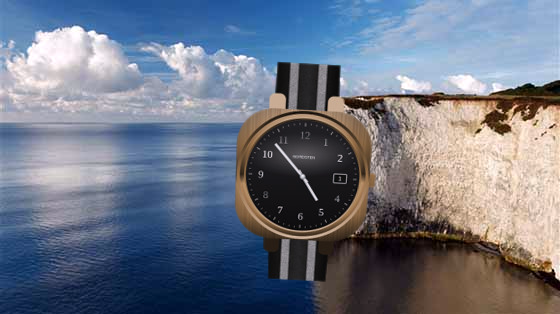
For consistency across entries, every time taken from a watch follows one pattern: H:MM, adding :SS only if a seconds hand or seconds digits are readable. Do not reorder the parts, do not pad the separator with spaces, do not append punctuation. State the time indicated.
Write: 4:53
